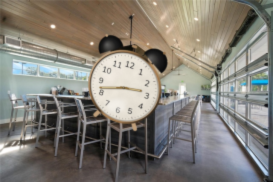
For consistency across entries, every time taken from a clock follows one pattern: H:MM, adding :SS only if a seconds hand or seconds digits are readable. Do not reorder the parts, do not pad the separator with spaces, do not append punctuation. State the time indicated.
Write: 2:42
